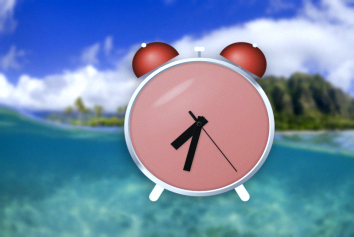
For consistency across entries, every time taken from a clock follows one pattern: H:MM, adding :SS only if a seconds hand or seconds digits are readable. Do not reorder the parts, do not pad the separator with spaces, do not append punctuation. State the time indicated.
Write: 7:32:24
